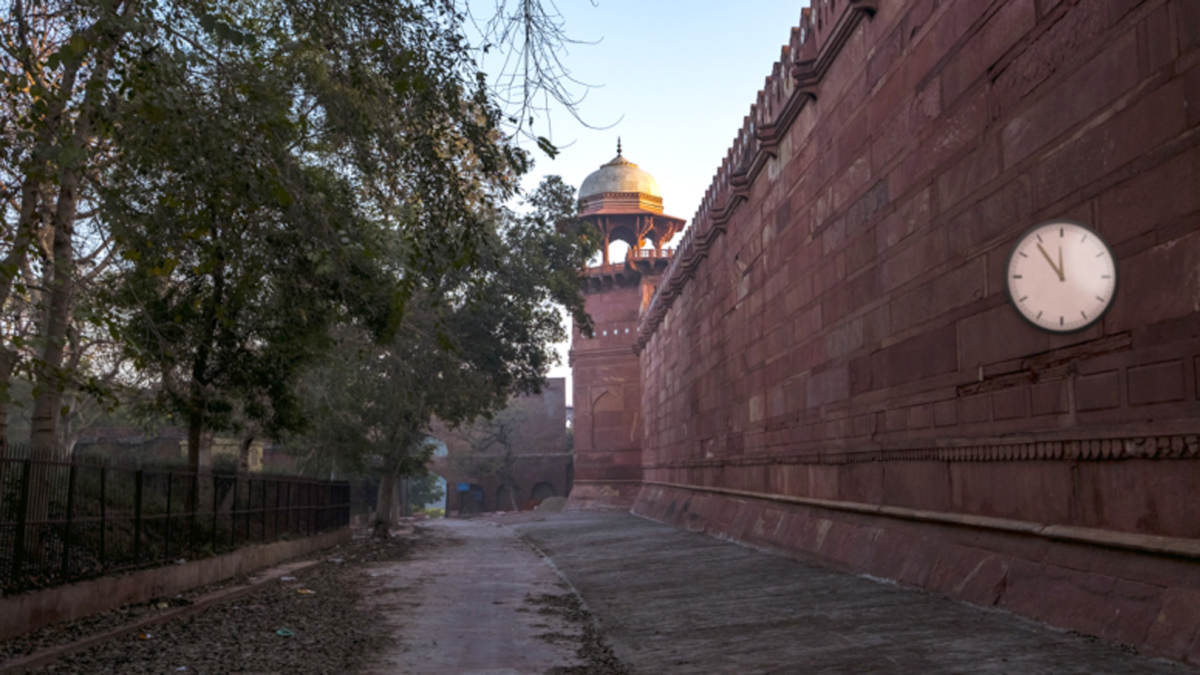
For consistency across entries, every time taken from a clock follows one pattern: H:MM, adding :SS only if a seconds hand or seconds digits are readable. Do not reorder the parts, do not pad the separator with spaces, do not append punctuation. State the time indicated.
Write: 11:54
